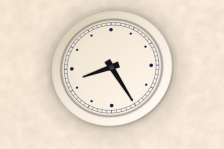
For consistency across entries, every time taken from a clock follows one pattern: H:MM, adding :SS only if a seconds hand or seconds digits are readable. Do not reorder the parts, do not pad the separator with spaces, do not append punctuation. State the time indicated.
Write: 8:25
